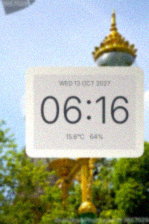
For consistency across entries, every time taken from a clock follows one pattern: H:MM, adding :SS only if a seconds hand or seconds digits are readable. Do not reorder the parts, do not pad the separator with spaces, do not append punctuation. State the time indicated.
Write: 6:16
